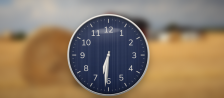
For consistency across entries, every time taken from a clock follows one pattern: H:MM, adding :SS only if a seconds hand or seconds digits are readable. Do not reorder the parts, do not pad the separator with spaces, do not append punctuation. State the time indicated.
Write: 6:31
